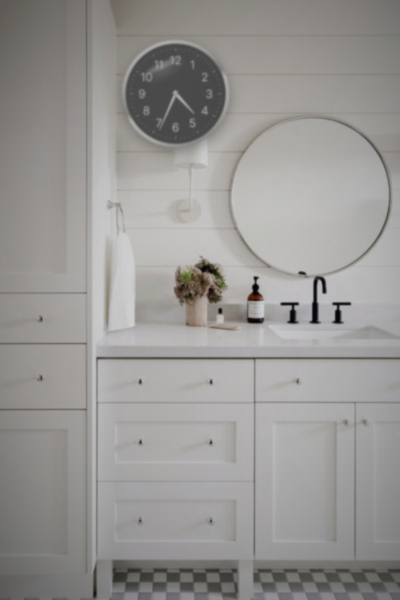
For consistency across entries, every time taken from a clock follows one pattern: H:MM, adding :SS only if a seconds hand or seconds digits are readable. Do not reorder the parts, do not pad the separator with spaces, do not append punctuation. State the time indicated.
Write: 4:34
